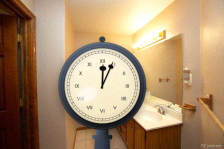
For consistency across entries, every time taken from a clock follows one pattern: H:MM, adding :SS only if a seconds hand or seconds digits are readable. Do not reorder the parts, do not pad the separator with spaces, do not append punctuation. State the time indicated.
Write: 12:04
